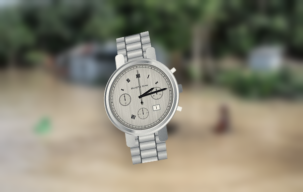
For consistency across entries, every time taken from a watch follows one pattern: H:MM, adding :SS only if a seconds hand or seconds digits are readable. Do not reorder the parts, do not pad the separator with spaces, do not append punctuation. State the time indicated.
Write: 2:14
